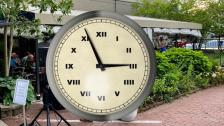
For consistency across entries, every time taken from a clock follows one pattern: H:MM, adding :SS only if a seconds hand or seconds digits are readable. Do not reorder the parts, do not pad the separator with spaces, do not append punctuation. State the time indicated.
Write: 2:56
